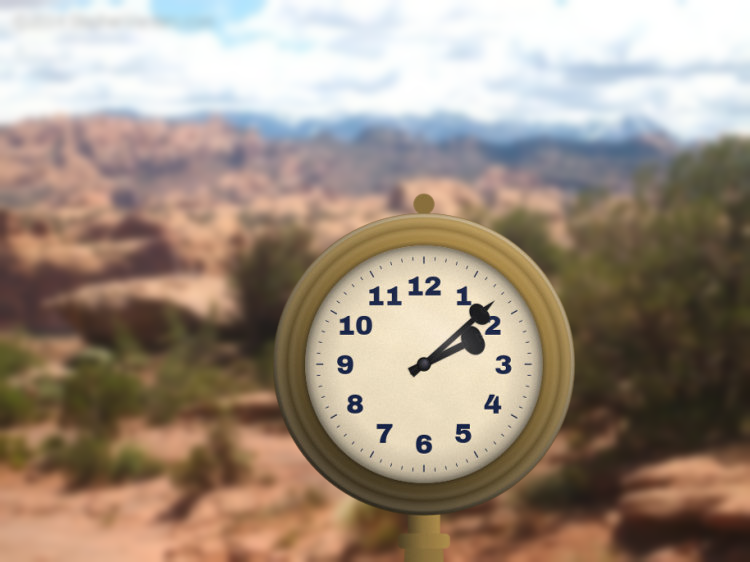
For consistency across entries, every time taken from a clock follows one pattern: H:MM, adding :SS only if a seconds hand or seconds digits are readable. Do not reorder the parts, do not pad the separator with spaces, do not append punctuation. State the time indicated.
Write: 2:08
